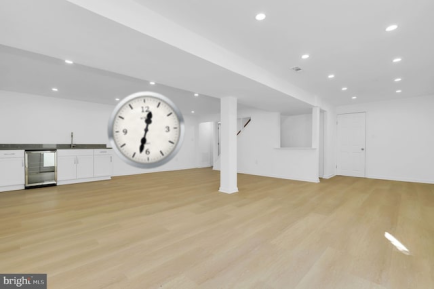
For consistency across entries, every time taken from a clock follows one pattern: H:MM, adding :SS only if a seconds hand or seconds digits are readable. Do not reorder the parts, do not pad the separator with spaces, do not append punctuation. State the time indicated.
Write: 12:33
